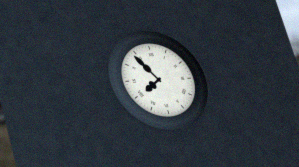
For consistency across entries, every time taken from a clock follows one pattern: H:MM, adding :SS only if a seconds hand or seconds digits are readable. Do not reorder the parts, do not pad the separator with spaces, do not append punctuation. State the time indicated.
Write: 7:54
